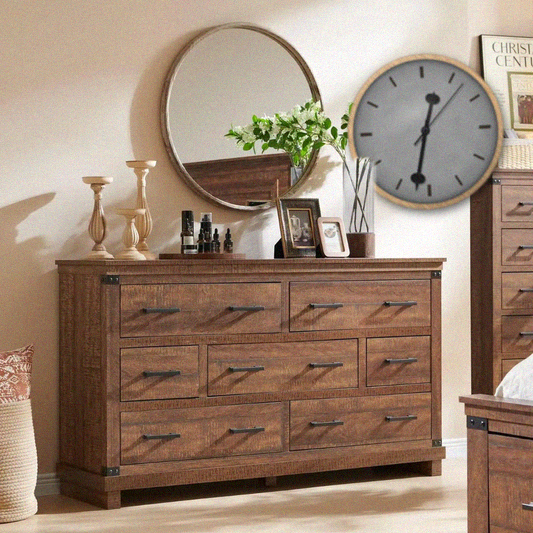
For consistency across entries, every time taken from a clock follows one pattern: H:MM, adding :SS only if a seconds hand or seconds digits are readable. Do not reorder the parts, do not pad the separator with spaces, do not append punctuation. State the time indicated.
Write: 12:32:07
